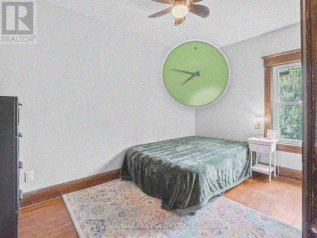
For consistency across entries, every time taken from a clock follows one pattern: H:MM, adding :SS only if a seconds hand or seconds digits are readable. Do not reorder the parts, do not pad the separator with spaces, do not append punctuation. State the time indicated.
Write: 7:47
